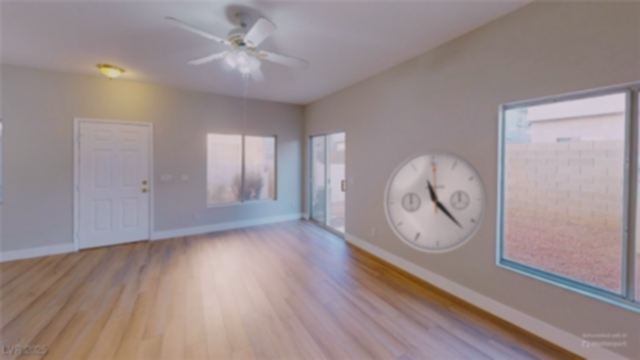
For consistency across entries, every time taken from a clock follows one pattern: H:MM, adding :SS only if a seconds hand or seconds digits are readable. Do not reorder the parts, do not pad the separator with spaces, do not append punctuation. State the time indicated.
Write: 11:23
